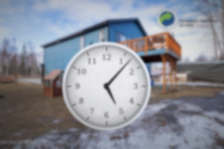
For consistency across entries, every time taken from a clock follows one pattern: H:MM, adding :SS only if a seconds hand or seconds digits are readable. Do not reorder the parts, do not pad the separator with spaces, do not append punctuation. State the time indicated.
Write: 5:07
